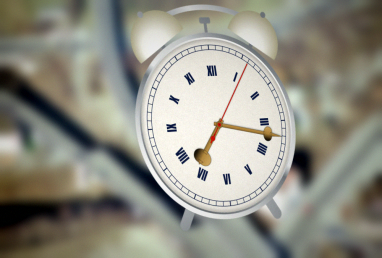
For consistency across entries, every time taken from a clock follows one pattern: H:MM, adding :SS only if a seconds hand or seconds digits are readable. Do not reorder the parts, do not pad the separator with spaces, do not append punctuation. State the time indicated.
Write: 7:17:06
